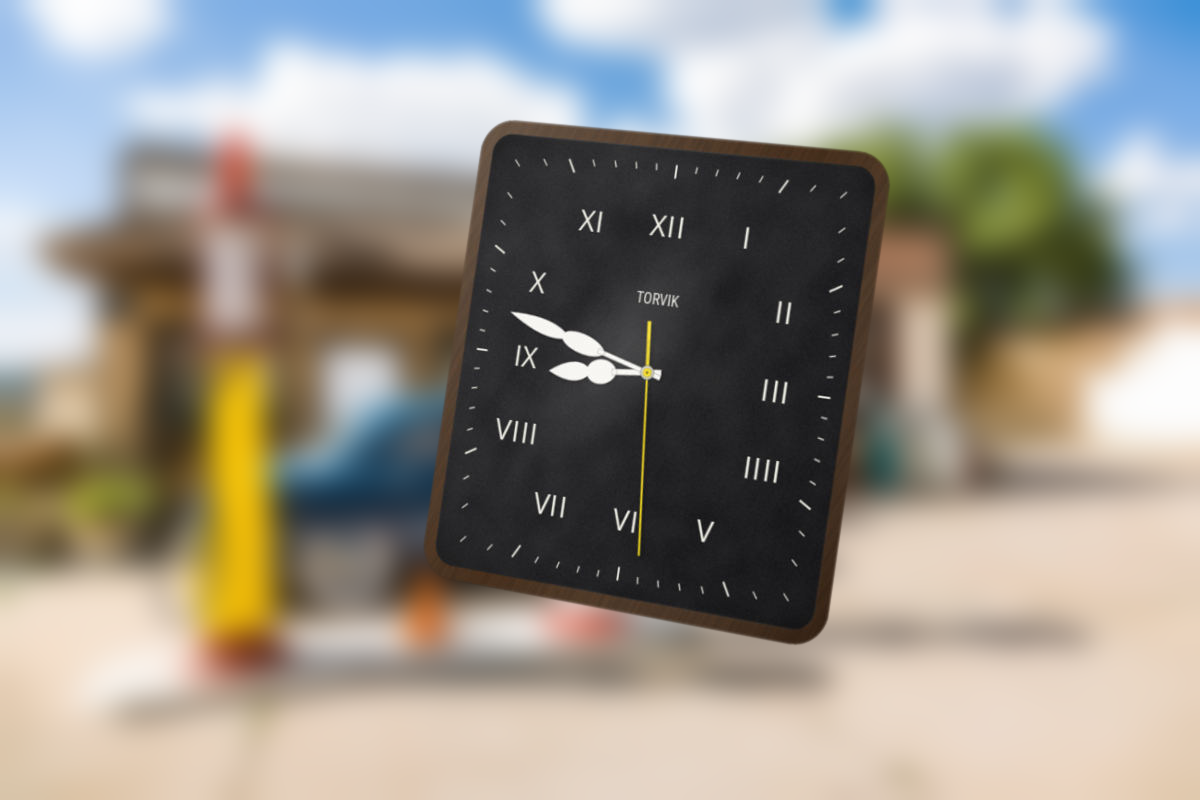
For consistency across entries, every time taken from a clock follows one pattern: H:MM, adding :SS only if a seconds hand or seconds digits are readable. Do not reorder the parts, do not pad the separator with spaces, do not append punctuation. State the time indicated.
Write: 8:47:29
